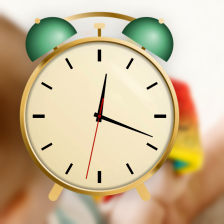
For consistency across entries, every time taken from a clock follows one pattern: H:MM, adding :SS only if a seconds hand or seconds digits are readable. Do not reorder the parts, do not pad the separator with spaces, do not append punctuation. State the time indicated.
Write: 12:18:32
